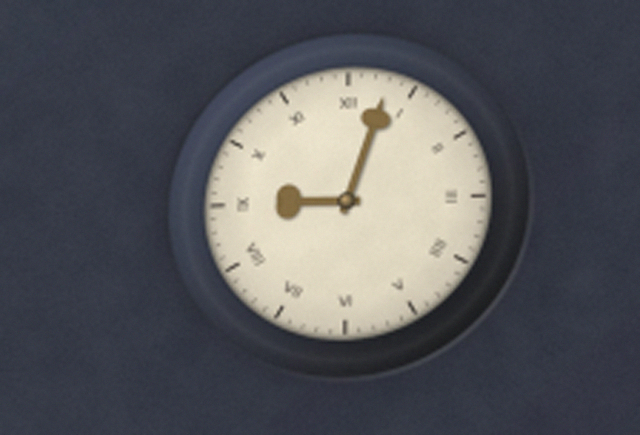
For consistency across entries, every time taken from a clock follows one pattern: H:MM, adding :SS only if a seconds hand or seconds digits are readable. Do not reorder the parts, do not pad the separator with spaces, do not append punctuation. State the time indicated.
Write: 9:03
